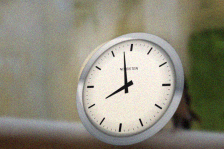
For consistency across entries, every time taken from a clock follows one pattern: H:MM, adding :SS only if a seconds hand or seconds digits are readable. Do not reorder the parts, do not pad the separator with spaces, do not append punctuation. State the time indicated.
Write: 7:58
